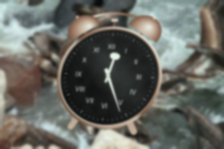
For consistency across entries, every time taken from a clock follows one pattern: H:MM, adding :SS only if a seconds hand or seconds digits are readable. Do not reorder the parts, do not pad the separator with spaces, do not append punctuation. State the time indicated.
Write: 12:26
